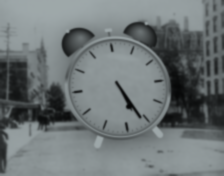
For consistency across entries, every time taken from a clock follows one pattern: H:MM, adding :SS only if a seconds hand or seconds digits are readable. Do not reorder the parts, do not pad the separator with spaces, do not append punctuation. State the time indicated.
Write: 5:26
